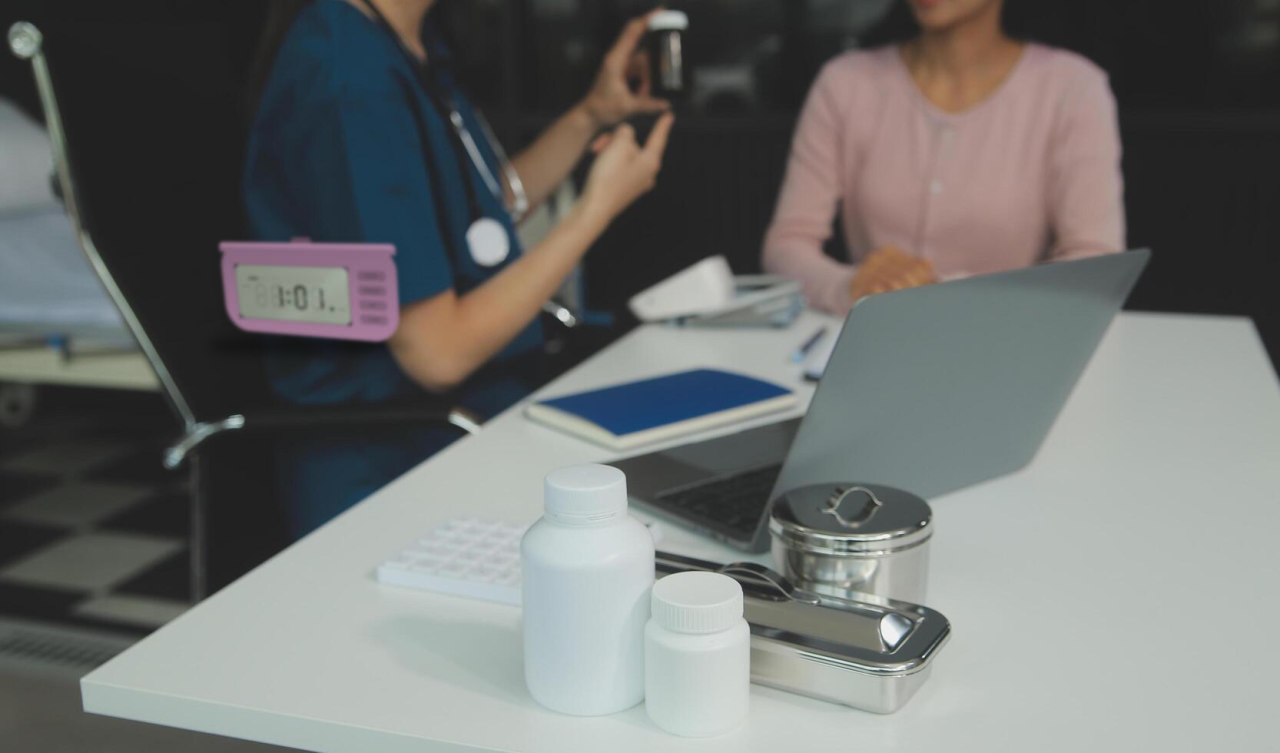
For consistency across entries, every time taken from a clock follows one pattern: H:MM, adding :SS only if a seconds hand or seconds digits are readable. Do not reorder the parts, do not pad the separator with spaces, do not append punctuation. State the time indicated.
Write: 1:01
